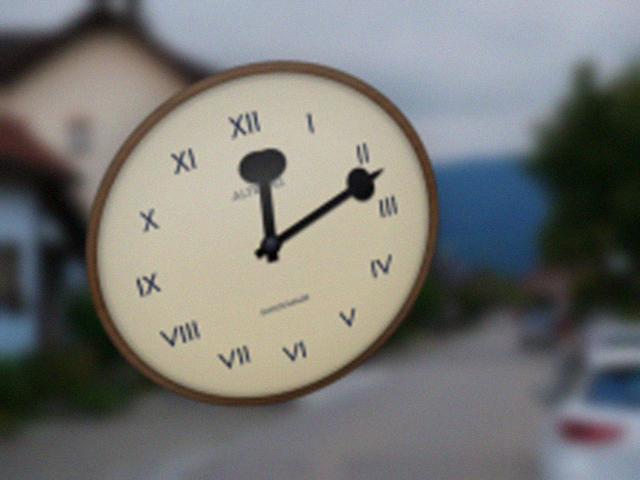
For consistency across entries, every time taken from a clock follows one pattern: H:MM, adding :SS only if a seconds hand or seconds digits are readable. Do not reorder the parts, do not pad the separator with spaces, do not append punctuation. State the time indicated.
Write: 12:12
